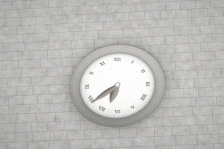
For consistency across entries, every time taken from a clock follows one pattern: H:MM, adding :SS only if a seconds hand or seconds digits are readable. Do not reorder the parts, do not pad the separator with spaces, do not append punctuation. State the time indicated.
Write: 6:39
